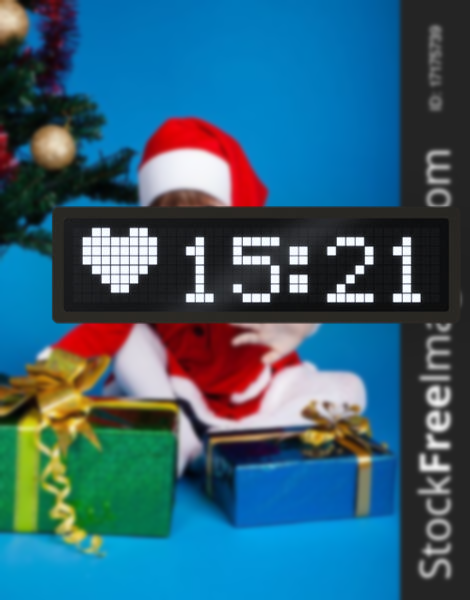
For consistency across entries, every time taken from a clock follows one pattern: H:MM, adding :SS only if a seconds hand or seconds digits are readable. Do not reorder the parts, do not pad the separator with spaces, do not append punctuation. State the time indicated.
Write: 15:21
